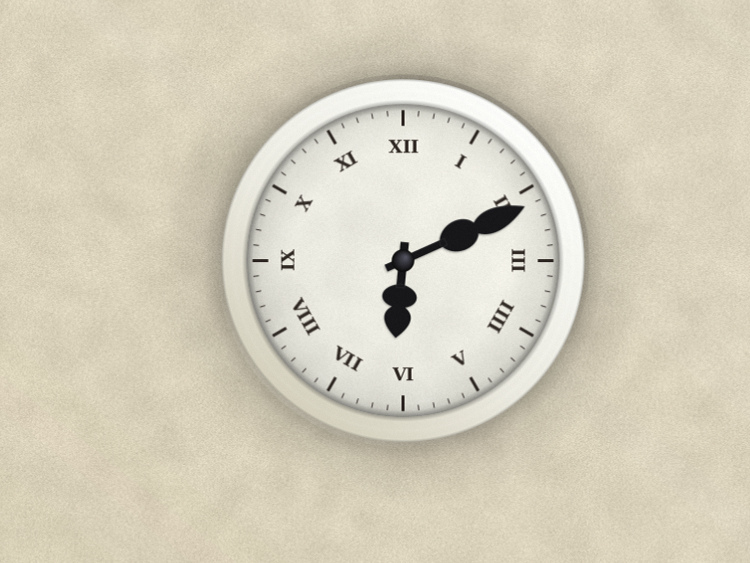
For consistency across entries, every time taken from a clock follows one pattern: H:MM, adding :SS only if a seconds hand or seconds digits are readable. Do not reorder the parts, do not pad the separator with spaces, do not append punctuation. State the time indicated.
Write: 6:11
